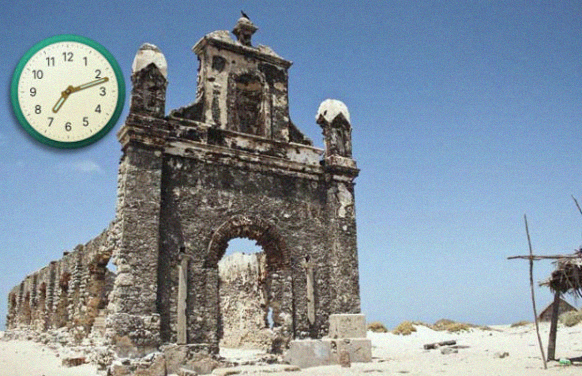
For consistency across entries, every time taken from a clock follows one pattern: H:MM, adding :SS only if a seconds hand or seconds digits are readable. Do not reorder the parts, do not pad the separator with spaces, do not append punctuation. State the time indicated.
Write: 7:12
